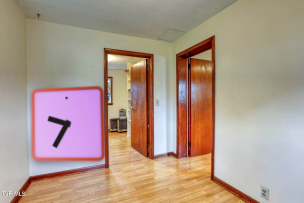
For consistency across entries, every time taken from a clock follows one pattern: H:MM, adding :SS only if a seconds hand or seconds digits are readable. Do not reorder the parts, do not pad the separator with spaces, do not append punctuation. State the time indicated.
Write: 9:35
